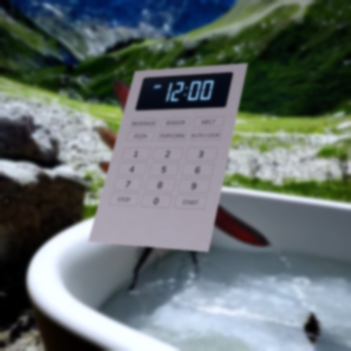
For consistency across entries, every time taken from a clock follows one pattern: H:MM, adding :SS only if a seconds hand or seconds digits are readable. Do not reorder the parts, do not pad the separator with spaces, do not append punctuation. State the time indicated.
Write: 12:00
